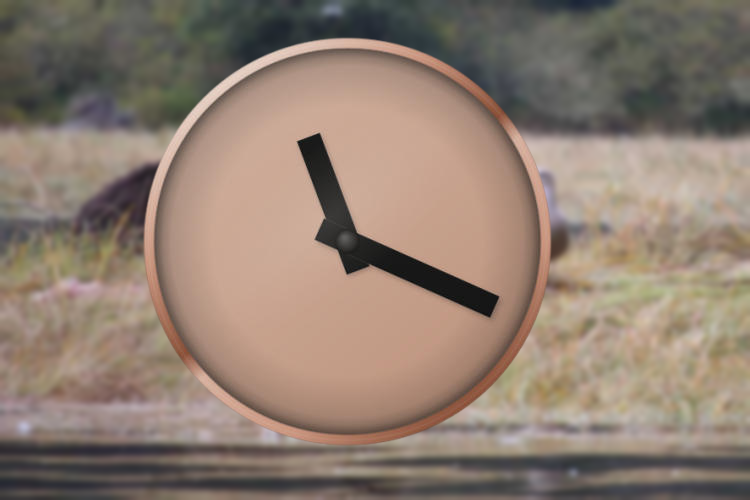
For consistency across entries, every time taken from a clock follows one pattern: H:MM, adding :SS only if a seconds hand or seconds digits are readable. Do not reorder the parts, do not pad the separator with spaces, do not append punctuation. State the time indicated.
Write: 11:19
